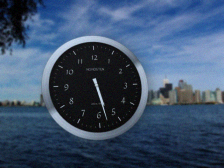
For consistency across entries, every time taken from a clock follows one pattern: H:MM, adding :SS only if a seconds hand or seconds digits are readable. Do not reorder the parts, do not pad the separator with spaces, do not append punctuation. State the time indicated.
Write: 5:28
